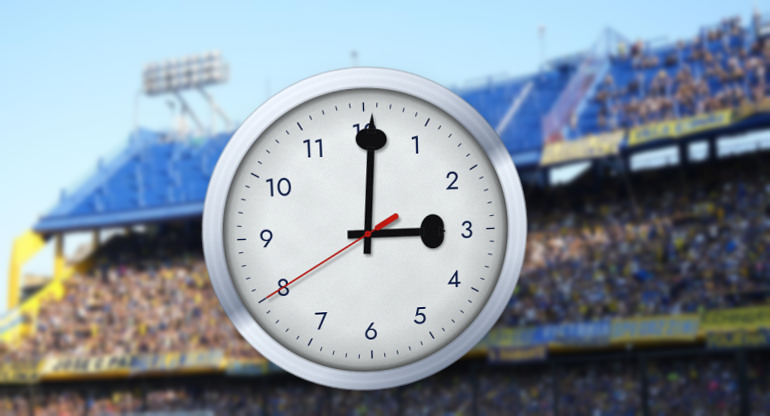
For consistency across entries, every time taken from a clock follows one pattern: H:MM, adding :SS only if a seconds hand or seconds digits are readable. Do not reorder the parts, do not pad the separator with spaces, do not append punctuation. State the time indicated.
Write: 3:00:40
